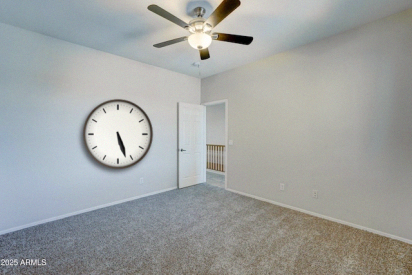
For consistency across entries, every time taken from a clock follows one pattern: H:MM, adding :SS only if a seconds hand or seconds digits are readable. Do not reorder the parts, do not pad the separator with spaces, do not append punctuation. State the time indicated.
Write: 5:27
